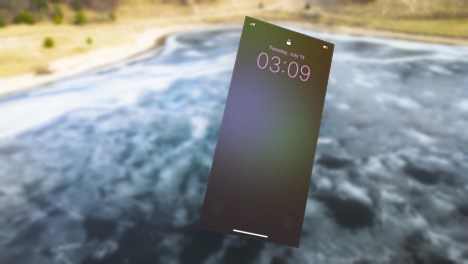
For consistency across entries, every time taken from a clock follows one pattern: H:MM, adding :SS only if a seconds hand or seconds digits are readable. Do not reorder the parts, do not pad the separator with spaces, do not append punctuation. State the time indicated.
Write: 3:09
